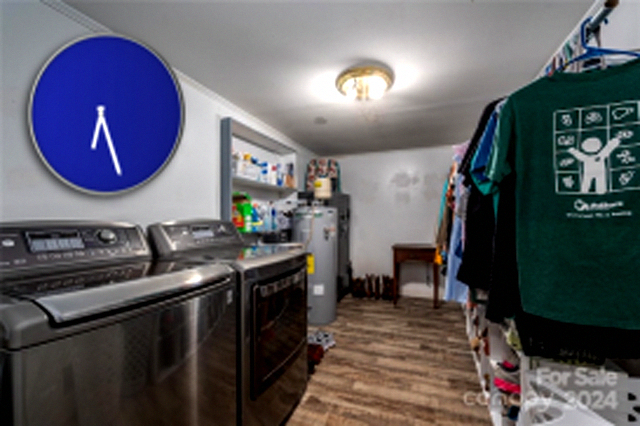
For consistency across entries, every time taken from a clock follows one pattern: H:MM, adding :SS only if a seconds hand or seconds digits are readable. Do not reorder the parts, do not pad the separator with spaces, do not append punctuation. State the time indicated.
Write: 6:27
